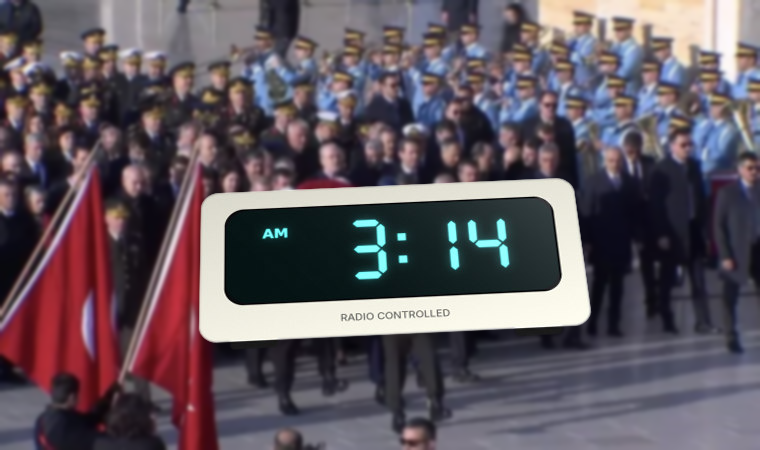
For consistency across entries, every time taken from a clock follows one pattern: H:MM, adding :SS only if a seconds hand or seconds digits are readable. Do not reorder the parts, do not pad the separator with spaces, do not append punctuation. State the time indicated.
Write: 3:14
